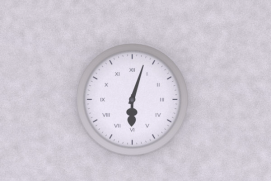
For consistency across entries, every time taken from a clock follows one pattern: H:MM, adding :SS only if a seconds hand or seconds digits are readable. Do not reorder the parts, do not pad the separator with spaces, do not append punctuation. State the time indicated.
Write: 6:03
